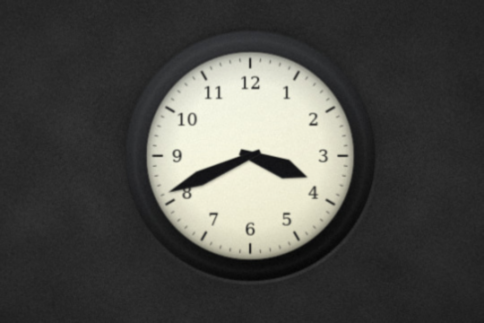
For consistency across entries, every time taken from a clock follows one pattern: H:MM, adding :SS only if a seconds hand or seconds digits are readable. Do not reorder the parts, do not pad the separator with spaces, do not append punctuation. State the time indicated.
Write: 3:41
